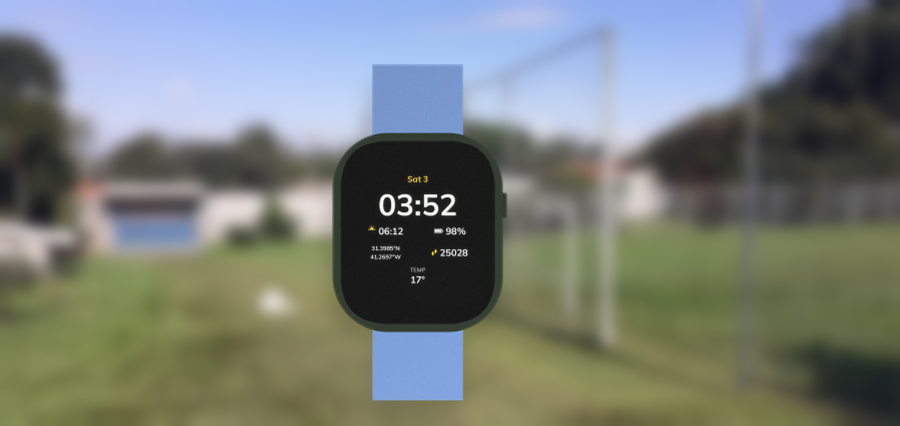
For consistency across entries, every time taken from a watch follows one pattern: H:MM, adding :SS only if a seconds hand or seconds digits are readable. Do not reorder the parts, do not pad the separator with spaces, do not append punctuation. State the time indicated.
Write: 3:52
